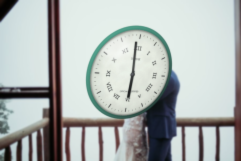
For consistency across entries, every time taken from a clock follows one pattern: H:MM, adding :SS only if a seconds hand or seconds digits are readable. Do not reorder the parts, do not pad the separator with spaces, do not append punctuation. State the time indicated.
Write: 5:59
